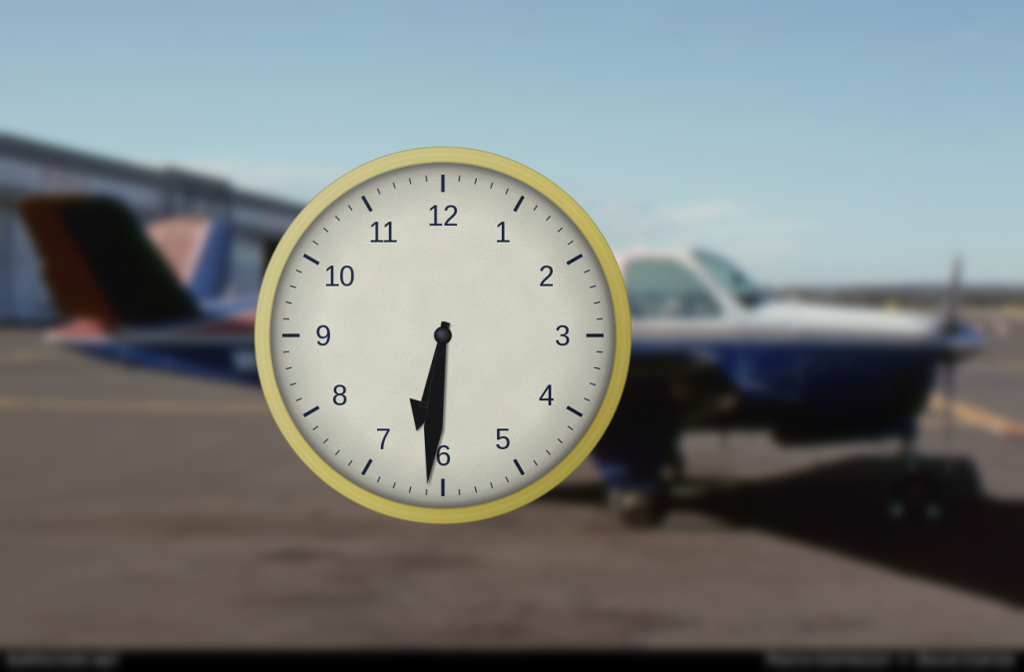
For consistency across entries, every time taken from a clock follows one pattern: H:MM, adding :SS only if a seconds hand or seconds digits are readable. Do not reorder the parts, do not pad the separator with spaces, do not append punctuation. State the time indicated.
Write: 6:31
